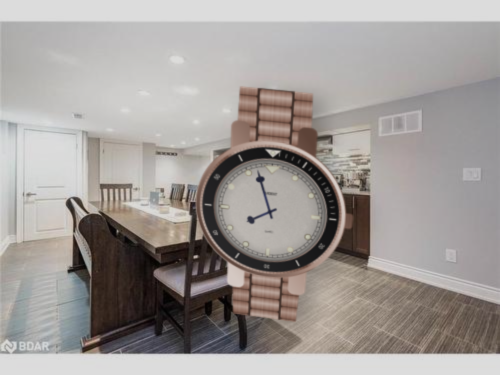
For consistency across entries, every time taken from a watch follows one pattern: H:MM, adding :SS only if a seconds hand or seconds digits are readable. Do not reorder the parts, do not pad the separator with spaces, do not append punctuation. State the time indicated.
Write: 7:57
